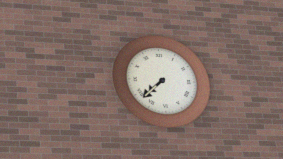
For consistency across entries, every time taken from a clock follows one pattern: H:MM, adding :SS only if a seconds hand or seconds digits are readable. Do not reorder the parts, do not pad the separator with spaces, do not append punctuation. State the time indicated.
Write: 7:38
